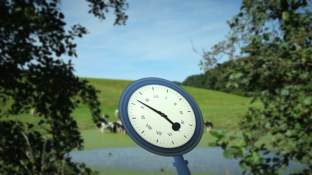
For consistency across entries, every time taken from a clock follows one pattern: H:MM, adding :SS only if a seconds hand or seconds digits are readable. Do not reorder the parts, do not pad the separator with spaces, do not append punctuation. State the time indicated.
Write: 4:52
